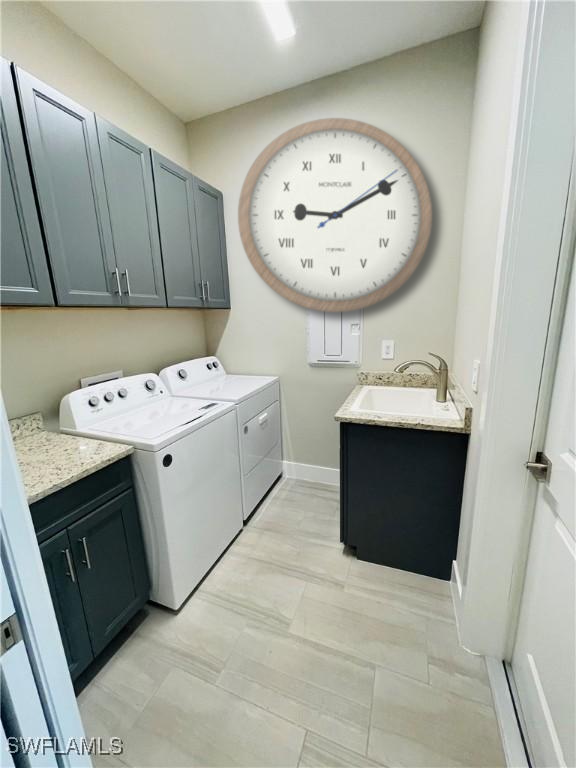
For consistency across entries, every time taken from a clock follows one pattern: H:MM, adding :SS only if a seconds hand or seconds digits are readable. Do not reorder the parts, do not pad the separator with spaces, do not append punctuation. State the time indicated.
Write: 9:10:09
